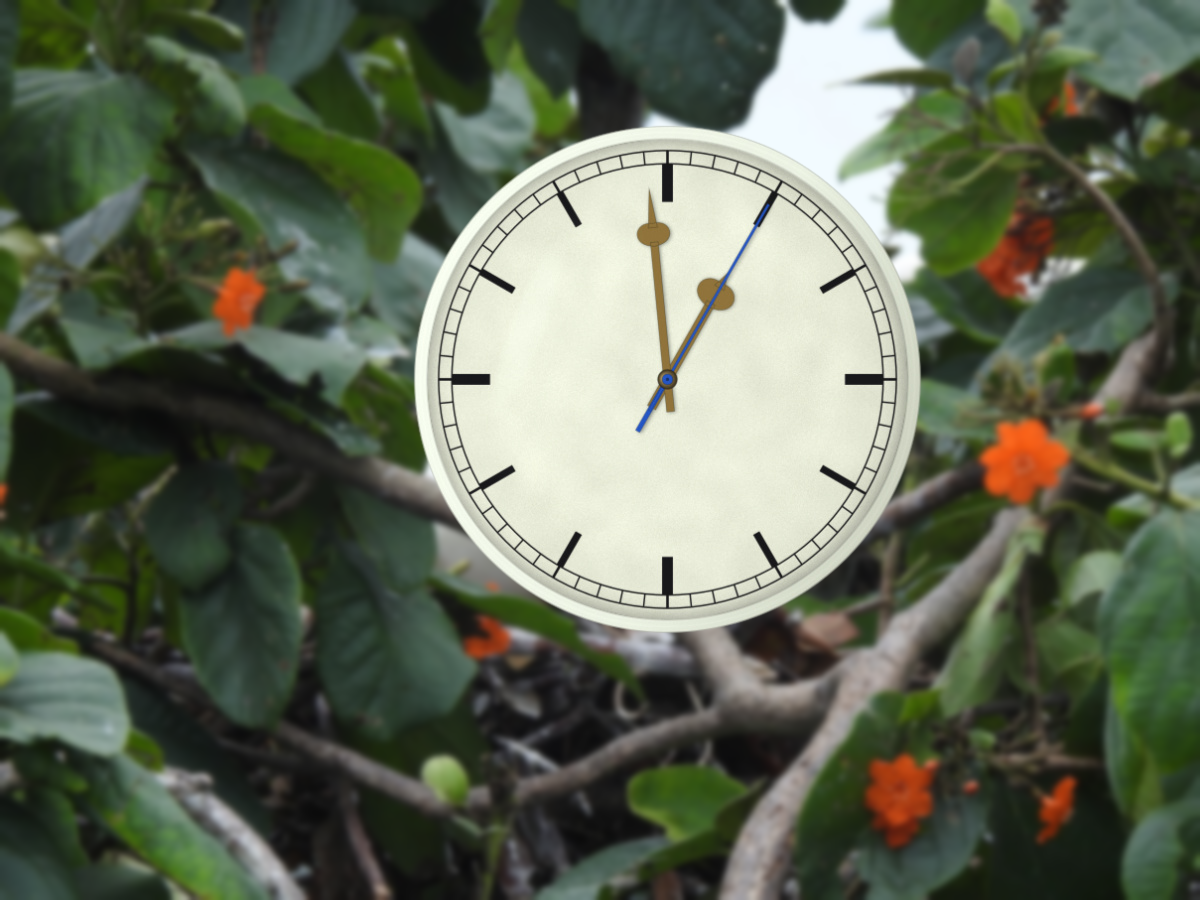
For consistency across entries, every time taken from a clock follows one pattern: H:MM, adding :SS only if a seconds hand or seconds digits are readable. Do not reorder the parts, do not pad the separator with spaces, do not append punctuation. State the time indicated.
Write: 12:59:05
